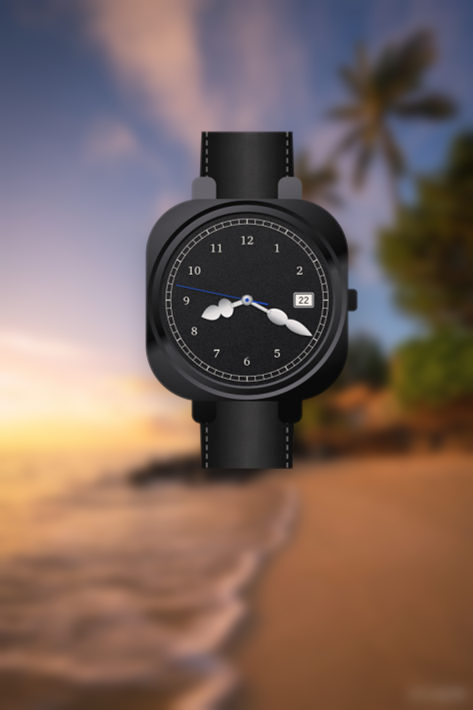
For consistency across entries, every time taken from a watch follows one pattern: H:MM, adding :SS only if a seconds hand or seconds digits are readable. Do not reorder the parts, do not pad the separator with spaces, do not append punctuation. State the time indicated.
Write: 8:19:47
